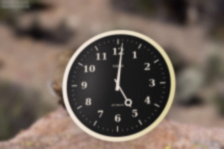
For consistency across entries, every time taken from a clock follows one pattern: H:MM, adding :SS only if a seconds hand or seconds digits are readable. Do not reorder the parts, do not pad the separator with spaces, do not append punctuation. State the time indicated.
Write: 5:01
